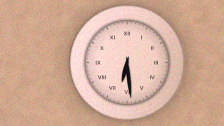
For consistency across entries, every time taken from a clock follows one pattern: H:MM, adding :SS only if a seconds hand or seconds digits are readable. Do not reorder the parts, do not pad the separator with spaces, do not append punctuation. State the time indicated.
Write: 6:29
